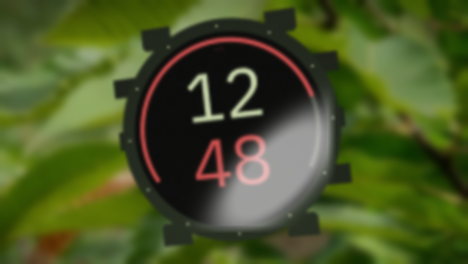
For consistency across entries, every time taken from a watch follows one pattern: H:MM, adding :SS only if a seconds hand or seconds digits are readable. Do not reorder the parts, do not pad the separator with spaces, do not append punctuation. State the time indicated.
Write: 12:48
